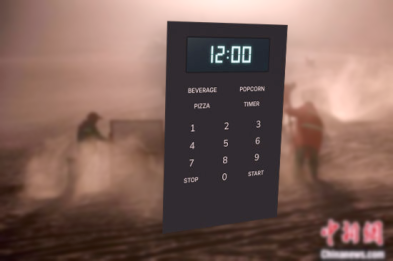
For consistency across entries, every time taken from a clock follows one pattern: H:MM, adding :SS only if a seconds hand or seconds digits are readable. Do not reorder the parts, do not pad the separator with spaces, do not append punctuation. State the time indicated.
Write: 12:00
